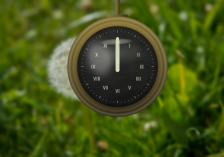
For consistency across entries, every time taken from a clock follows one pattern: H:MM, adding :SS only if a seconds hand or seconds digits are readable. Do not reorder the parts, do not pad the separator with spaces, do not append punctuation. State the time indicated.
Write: 12:00
